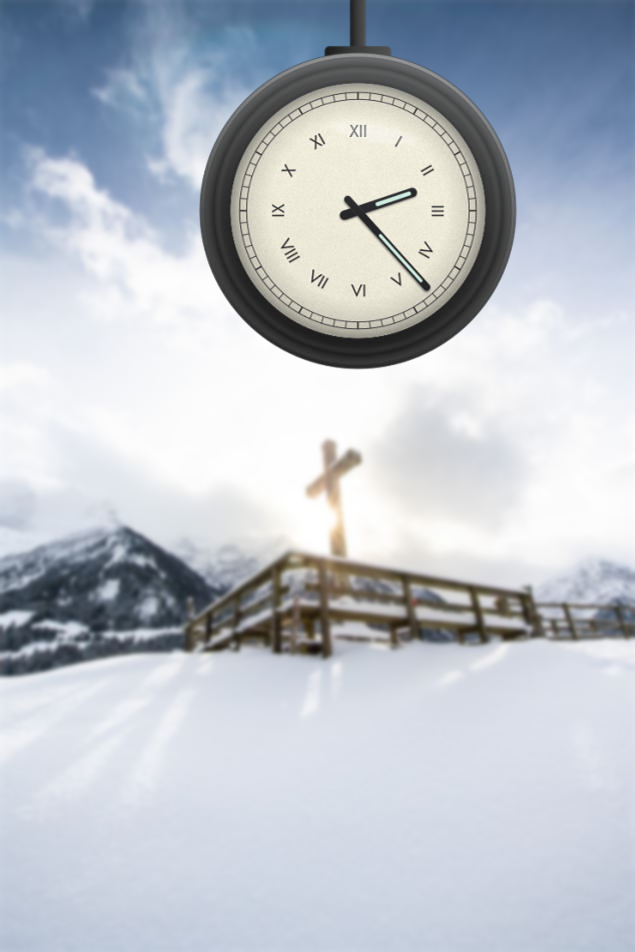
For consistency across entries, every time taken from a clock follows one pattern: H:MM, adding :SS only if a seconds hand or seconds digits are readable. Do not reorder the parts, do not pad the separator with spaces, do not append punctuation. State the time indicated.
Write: 2:23
